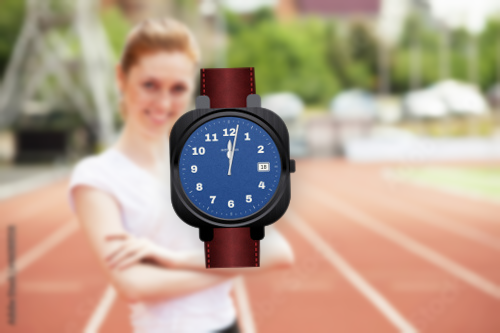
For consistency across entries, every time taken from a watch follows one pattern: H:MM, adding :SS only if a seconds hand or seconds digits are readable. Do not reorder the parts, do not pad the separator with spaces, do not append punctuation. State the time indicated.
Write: 12:02
